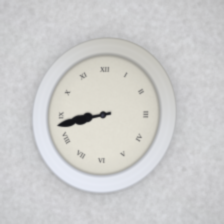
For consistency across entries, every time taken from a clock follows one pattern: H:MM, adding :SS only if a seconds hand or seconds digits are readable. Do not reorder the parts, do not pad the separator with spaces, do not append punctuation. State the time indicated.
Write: 8:43
